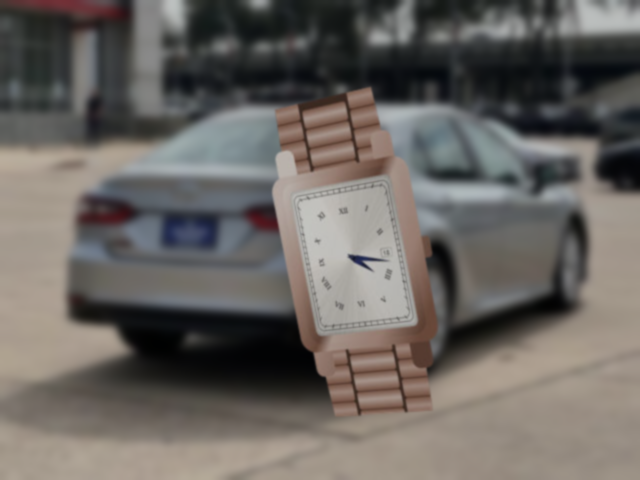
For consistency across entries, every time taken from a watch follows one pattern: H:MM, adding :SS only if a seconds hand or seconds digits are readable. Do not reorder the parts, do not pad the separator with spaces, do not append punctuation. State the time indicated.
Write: 4:17
